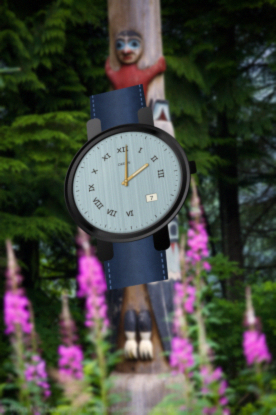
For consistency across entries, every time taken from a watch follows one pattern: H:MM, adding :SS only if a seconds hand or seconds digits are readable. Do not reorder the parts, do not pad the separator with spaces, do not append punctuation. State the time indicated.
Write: 2:01
